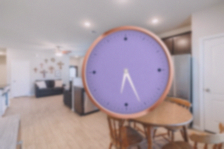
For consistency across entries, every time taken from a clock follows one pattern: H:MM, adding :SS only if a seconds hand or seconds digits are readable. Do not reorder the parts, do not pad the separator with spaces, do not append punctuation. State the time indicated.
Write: 6:26
